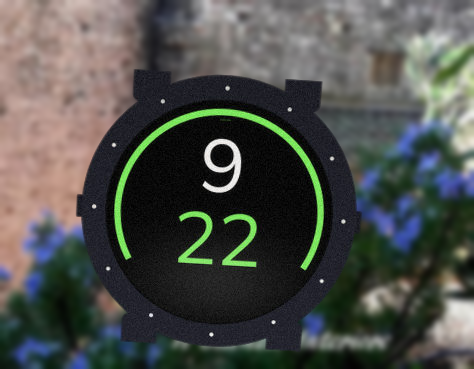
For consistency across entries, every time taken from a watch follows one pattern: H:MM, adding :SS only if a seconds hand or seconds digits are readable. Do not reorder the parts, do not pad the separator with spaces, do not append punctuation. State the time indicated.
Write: 9:22
